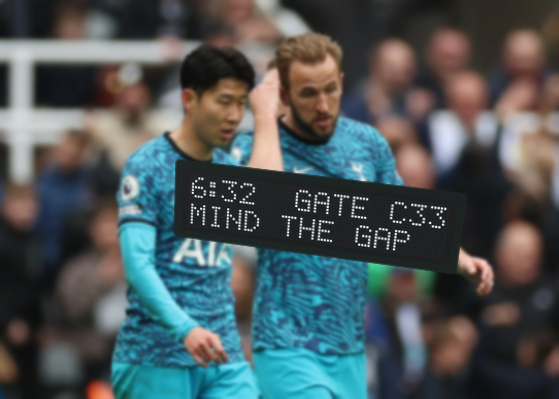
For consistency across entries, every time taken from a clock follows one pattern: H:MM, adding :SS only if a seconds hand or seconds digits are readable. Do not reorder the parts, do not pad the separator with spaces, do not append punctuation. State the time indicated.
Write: 6:32
